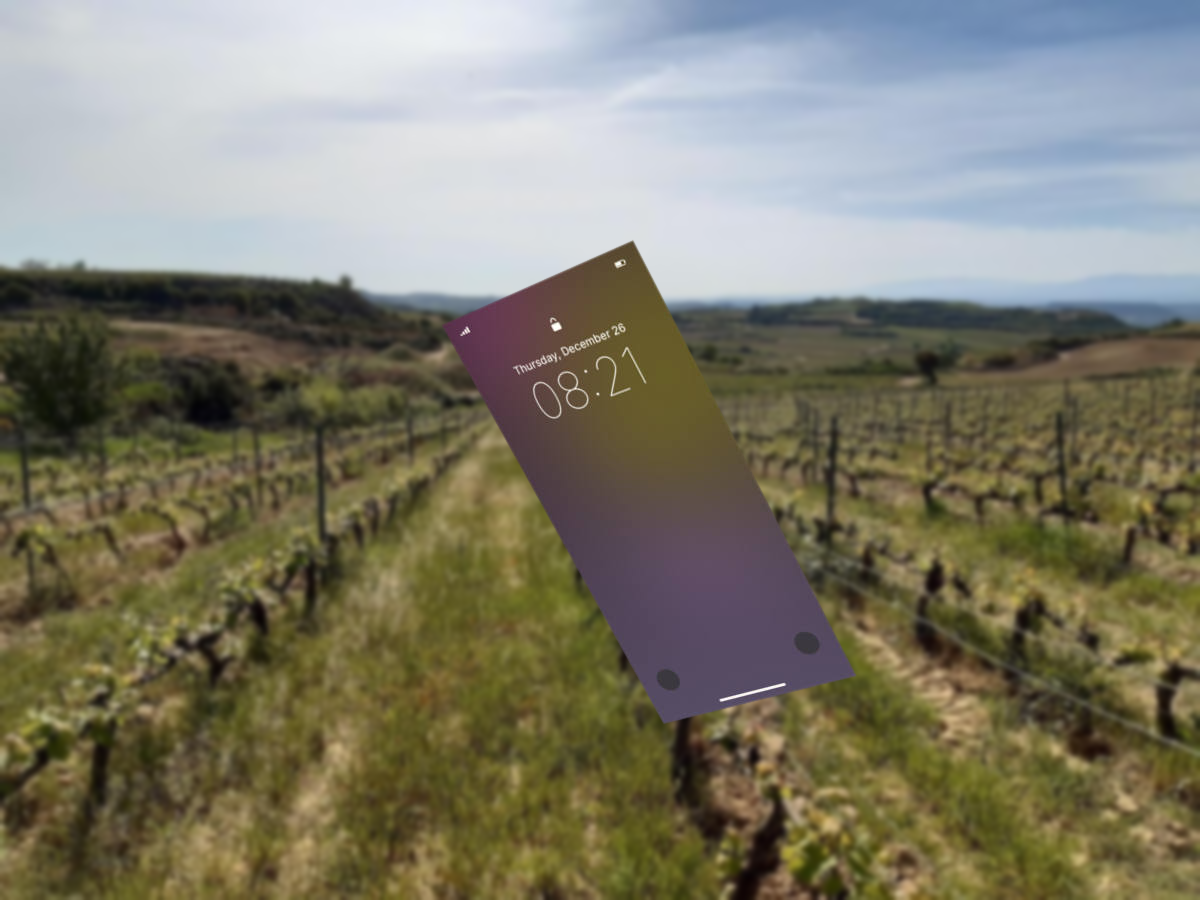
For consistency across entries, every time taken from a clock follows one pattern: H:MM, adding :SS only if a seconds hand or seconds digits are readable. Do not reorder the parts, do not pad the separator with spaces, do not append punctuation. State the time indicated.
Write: 8:21
